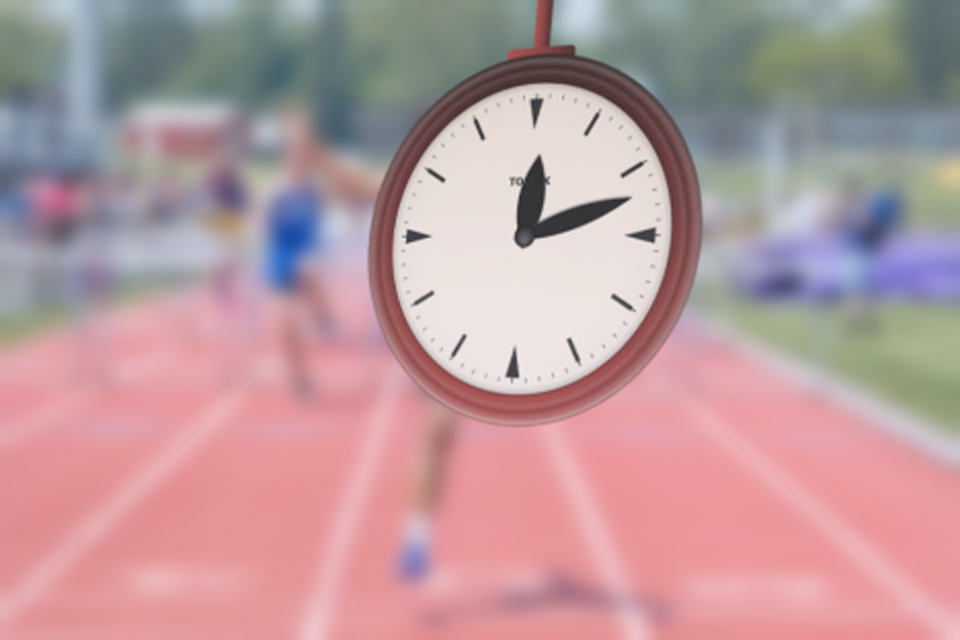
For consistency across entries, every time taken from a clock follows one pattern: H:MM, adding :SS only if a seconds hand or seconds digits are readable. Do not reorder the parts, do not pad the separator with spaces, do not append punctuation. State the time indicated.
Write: 12:12
